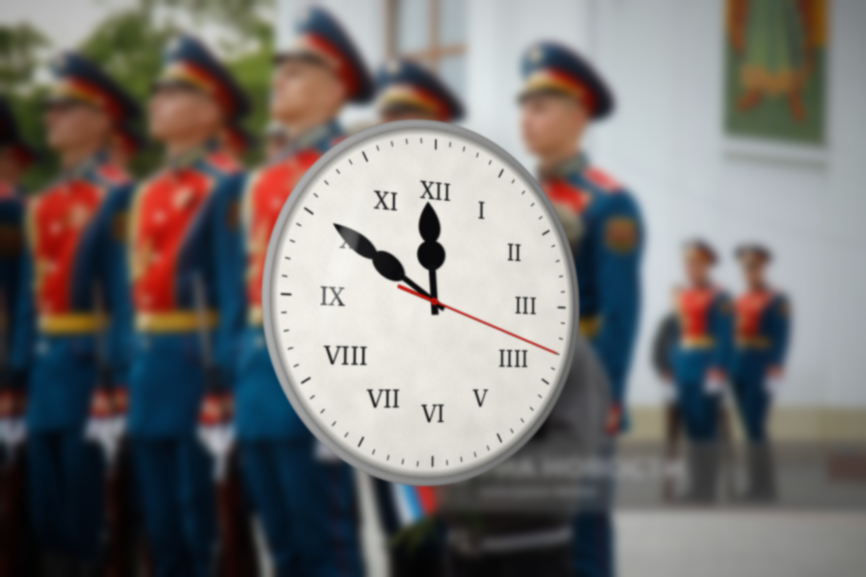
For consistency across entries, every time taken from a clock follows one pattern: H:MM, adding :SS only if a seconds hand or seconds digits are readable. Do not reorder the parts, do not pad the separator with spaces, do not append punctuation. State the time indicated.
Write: 11:50:18
